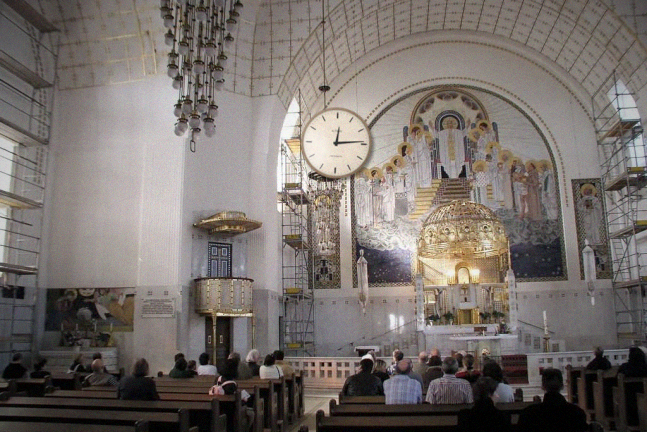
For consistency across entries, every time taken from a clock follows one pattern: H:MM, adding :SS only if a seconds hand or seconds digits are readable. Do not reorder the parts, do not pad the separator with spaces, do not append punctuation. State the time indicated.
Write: 12:14
